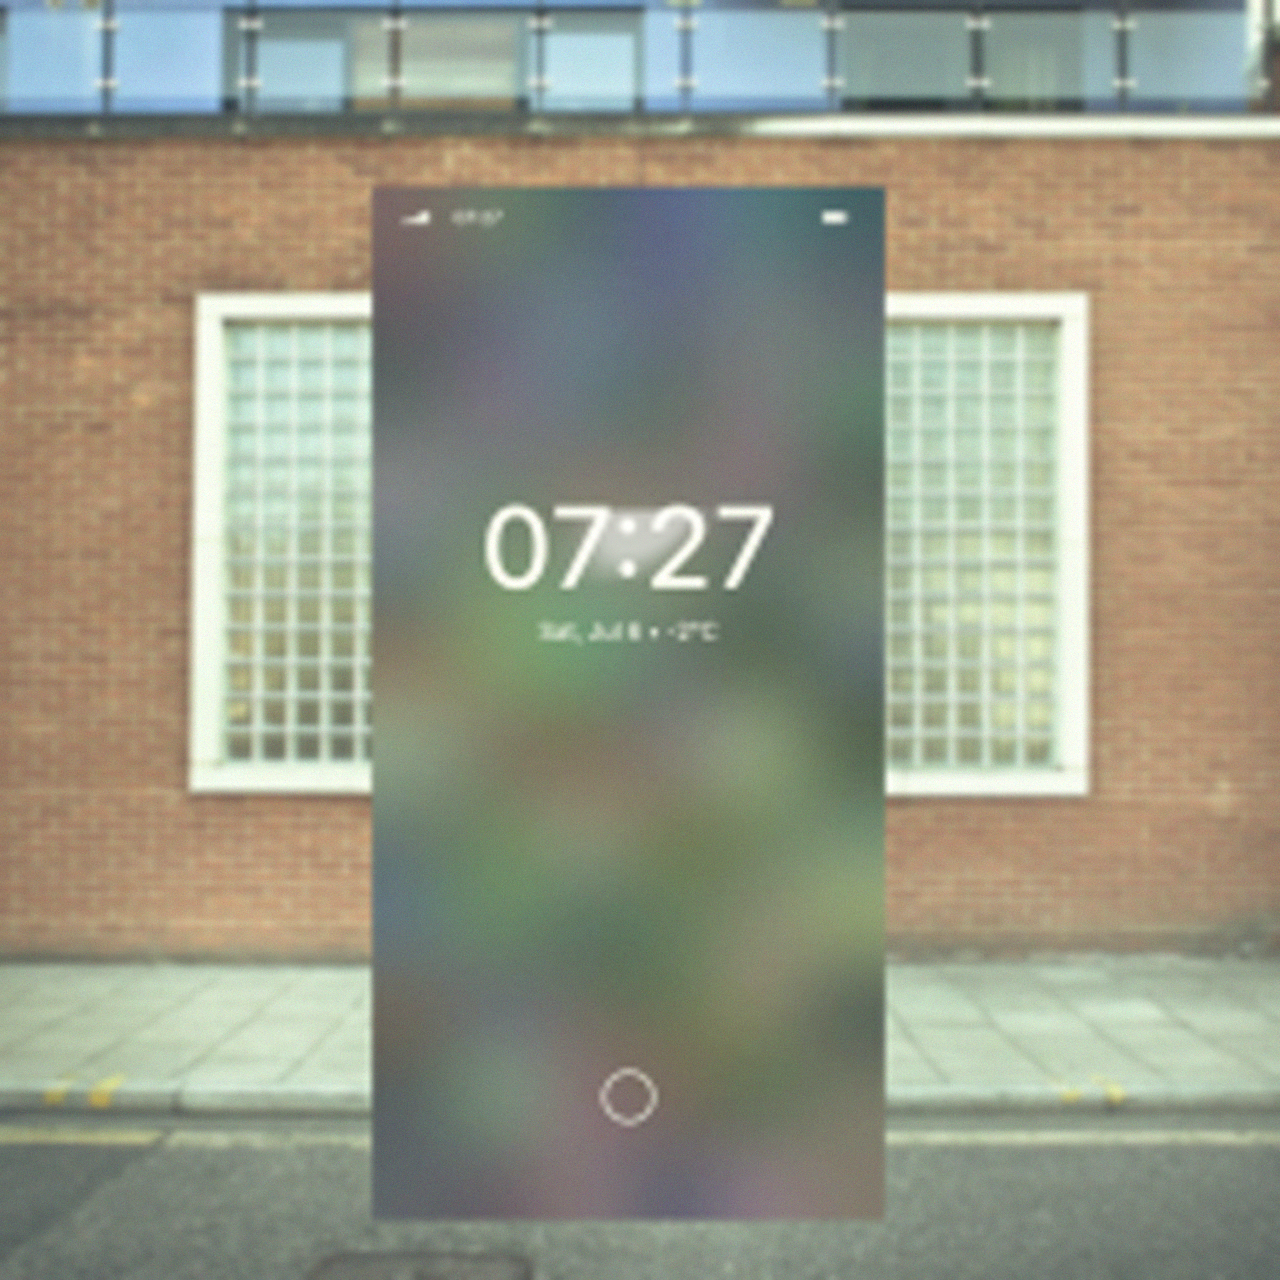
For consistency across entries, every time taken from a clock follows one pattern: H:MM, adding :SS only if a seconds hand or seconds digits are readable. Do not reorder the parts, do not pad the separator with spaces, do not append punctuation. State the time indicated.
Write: 7:27
